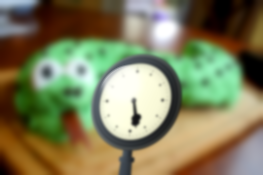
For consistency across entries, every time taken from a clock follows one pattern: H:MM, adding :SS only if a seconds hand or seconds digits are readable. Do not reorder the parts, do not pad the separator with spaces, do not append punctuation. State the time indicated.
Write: 5:28
